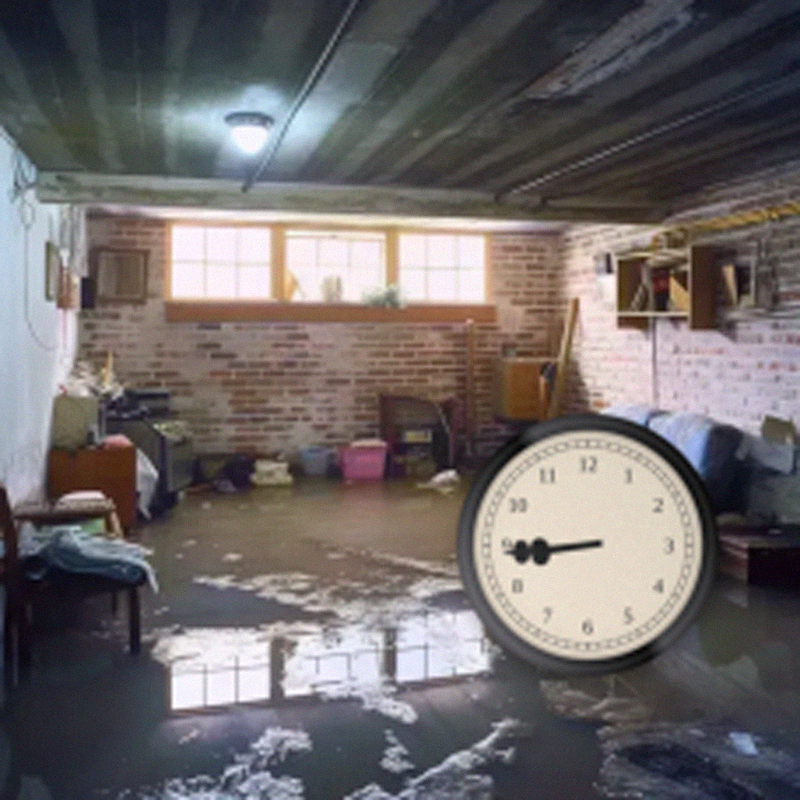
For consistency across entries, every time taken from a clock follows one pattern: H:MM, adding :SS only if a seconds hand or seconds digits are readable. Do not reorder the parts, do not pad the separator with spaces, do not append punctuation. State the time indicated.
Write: 8:44
